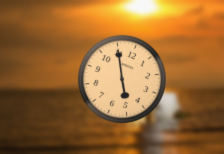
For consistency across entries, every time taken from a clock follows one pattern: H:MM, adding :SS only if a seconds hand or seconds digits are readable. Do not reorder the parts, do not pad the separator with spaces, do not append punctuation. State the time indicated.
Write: 4:55
